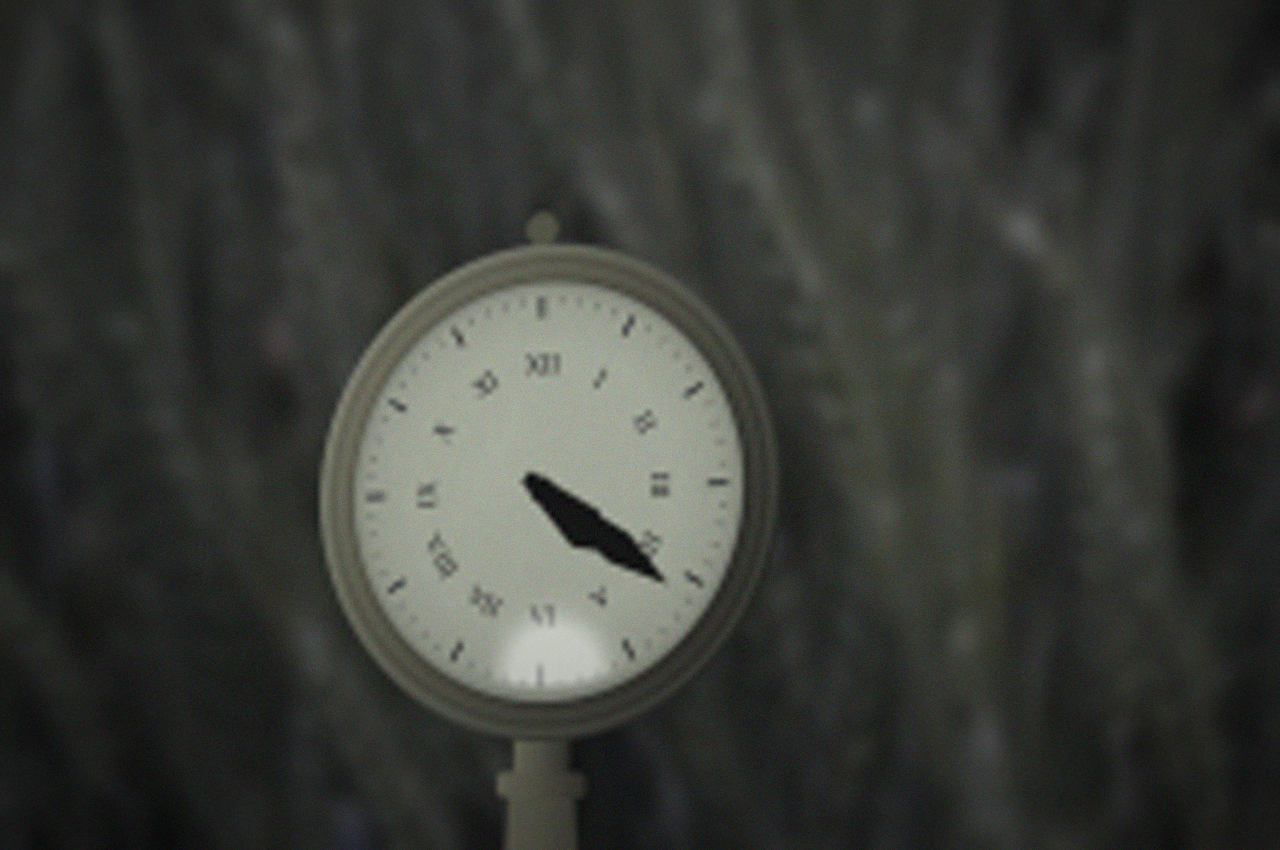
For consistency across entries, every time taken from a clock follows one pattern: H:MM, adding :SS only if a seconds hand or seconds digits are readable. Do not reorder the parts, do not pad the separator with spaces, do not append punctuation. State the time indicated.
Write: 4:21
